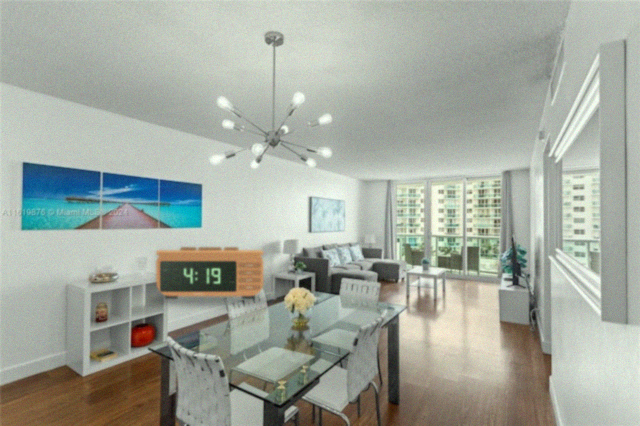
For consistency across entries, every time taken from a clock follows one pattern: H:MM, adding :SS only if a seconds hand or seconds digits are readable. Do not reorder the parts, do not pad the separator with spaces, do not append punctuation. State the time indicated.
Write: 4:19
